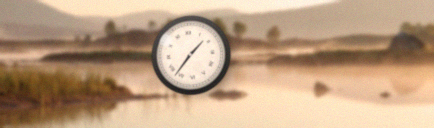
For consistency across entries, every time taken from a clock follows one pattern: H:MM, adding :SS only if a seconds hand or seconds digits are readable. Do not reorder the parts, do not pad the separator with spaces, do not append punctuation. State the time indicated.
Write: 1:37
